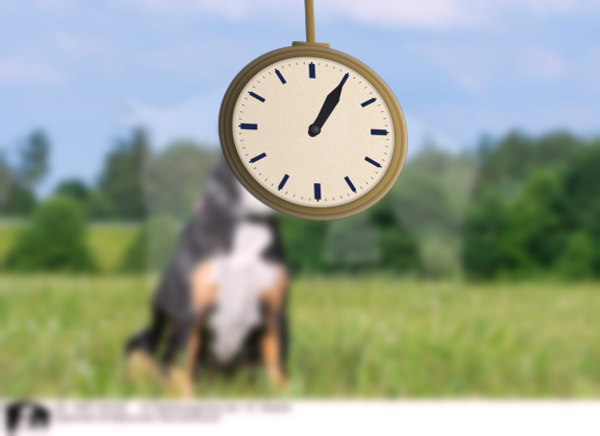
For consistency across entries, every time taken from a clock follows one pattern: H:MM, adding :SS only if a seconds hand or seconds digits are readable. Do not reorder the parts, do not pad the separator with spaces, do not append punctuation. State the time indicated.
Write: 1:05
